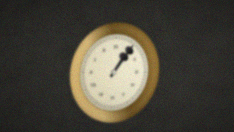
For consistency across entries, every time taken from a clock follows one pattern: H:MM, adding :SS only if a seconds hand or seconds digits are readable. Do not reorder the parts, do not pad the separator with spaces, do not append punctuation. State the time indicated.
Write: 1:06
